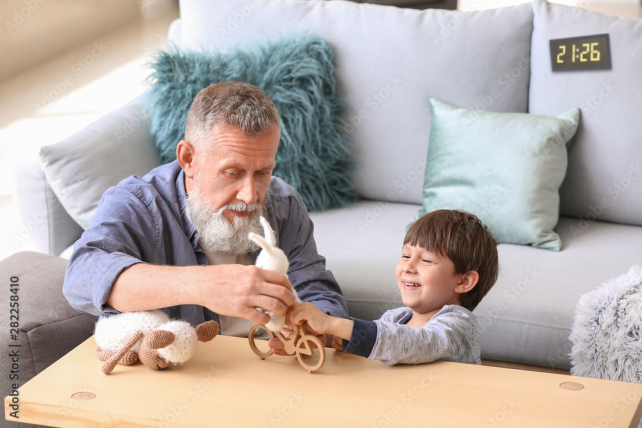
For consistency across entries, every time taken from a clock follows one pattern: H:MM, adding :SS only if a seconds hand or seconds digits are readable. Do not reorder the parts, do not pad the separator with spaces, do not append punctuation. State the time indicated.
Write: 21:26
